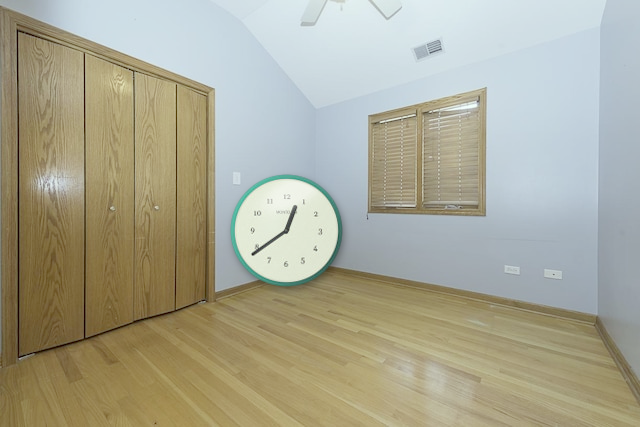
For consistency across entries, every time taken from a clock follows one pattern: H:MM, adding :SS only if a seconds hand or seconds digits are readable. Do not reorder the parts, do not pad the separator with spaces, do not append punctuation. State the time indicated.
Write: 12:39
